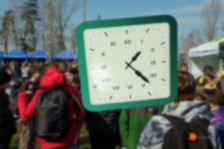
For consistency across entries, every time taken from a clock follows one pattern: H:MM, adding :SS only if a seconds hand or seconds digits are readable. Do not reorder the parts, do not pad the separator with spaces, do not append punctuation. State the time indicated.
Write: 1:23
